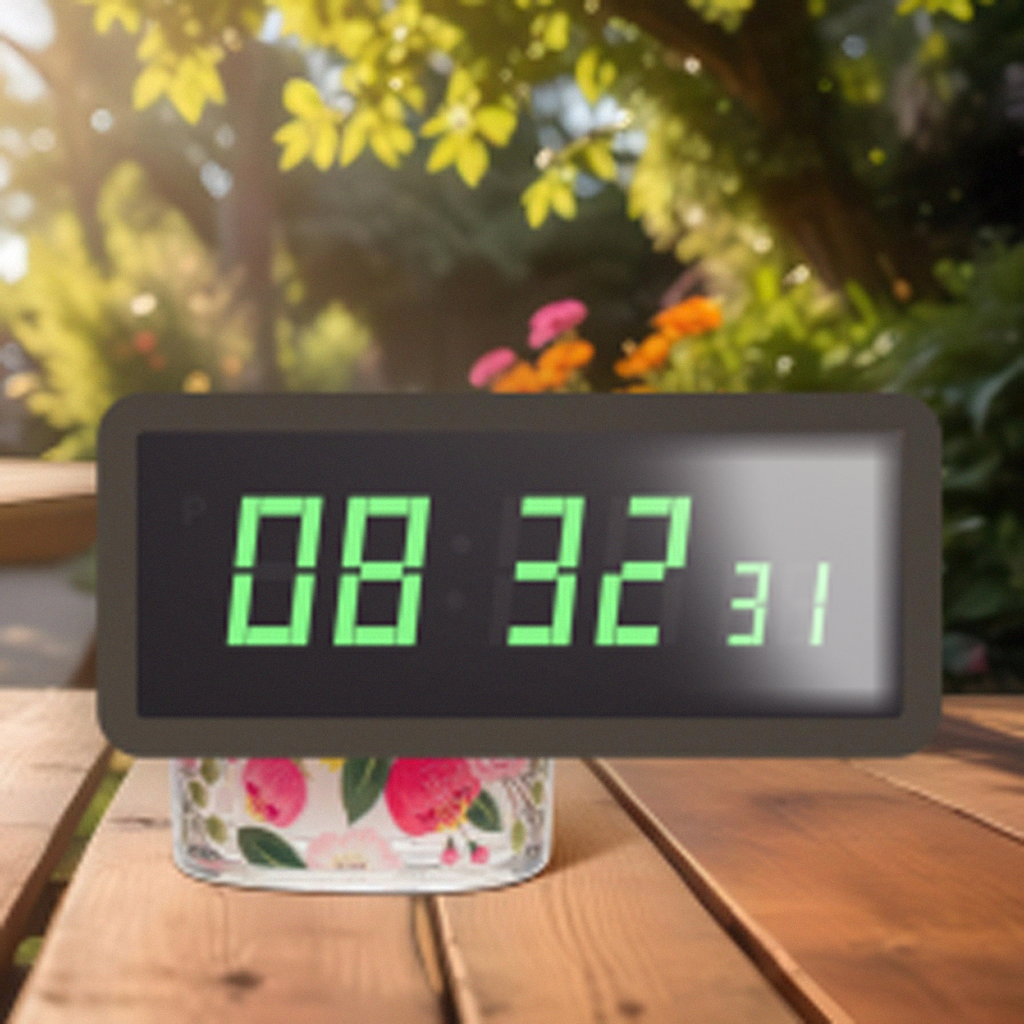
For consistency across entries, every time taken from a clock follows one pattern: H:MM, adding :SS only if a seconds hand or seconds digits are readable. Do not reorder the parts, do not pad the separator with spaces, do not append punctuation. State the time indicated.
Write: 8:32:31
